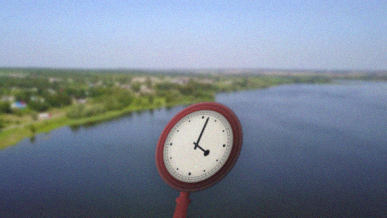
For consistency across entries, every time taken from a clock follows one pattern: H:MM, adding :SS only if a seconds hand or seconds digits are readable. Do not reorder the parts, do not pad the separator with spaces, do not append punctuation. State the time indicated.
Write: 4:02
